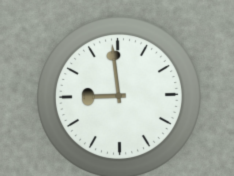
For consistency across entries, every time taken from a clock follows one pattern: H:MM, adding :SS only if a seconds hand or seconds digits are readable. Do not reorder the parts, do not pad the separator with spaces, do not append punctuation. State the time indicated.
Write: 8:59
